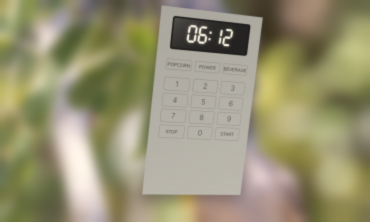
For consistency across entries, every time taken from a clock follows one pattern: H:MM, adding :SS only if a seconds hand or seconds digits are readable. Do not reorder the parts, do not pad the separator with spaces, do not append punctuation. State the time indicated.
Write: 6:12
